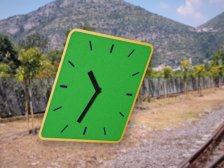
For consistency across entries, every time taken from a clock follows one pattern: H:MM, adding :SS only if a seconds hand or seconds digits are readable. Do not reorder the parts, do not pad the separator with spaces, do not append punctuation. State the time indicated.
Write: 10:33
